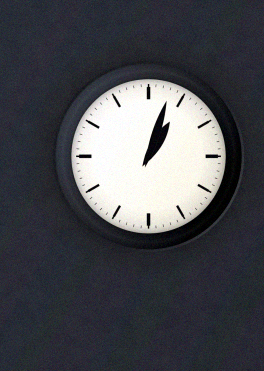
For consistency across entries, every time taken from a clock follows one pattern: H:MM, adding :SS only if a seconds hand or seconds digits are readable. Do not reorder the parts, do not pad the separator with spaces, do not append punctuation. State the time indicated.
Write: 1:03
